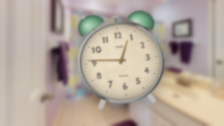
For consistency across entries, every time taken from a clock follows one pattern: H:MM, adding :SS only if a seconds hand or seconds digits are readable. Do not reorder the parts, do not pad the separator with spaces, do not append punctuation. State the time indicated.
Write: 12:46
